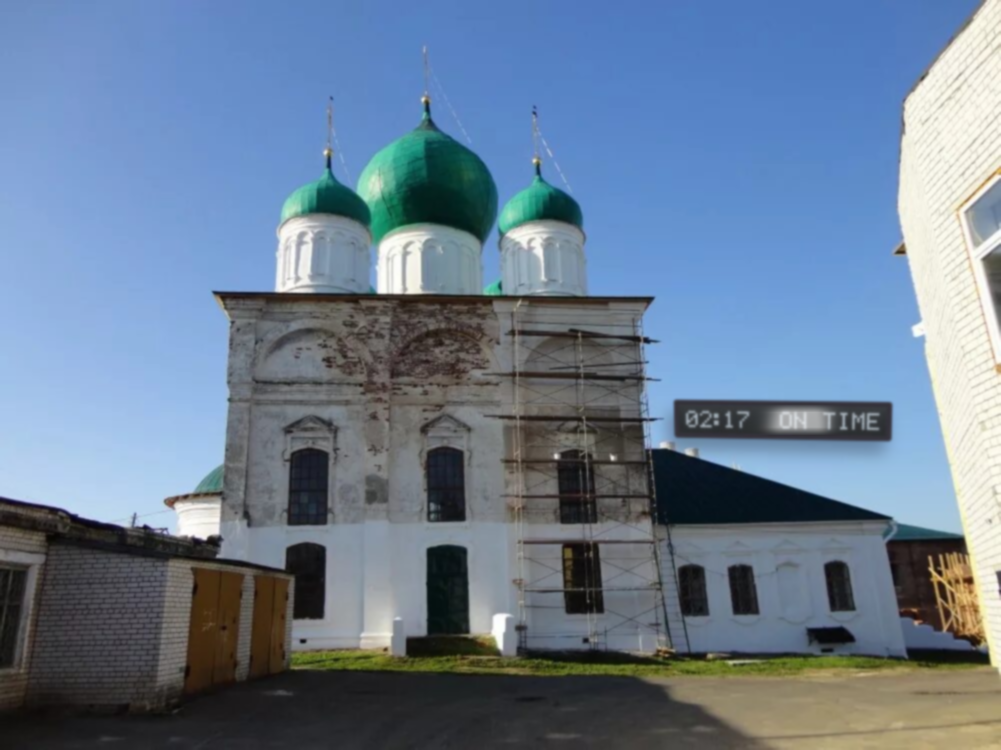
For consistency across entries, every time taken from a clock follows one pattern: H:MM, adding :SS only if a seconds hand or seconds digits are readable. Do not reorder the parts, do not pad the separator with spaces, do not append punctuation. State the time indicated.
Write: 2:17
